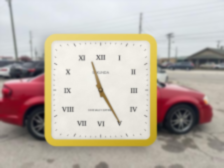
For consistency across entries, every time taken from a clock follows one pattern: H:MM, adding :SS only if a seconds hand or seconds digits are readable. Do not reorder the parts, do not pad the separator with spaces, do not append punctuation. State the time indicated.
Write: 11:25
